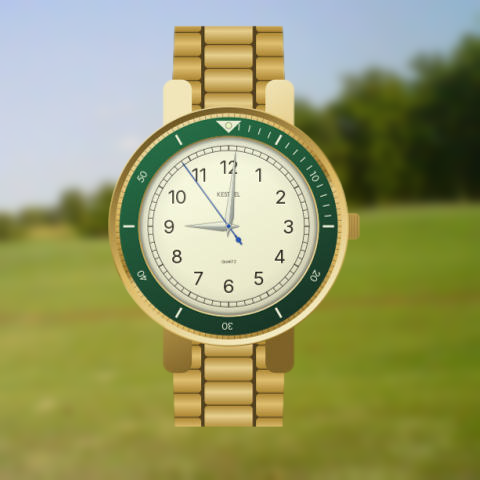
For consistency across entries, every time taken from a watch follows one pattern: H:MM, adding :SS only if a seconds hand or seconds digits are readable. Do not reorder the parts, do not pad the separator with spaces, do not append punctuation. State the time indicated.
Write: 9:00:54
